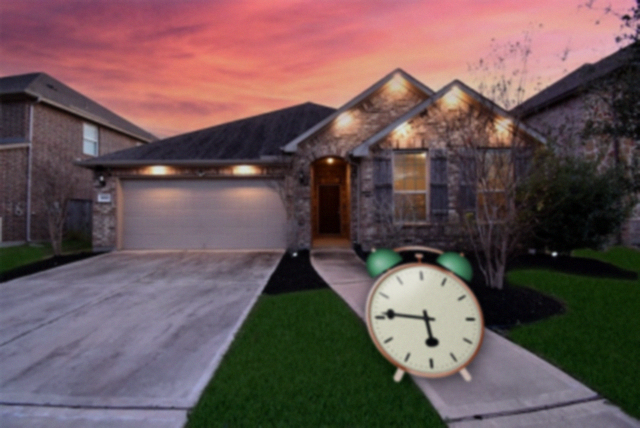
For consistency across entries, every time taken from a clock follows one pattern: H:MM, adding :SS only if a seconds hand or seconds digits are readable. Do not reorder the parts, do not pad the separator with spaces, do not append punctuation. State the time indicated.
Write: 5:46
